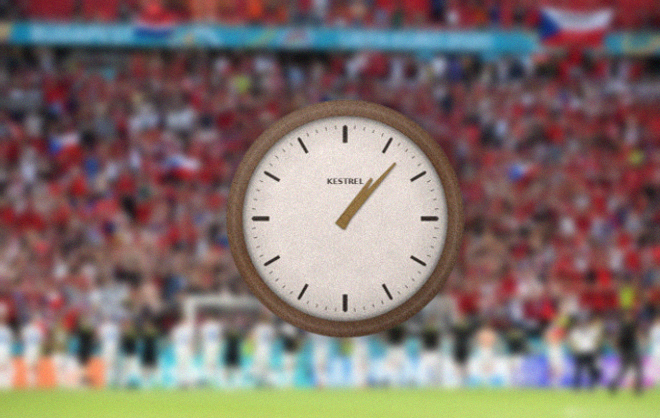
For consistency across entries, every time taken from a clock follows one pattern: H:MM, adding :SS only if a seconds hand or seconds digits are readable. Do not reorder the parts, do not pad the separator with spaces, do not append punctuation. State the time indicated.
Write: 1:07
